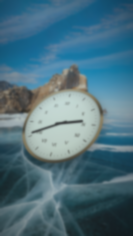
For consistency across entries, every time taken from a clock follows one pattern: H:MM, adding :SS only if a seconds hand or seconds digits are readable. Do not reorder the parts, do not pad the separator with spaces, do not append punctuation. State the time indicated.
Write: 2:41
